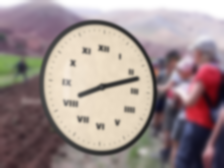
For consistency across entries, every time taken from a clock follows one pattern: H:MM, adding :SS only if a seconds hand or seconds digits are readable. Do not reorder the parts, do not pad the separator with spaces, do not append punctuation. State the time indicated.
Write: 8:12
